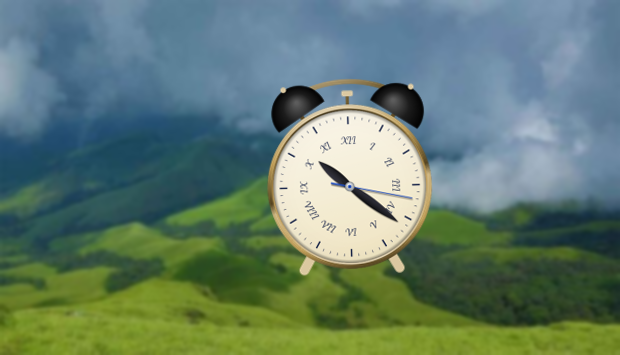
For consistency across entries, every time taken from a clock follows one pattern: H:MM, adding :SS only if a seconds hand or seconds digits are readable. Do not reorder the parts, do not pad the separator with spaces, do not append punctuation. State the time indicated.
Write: 10:21:17
